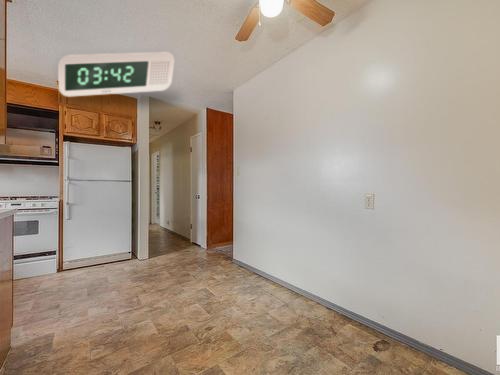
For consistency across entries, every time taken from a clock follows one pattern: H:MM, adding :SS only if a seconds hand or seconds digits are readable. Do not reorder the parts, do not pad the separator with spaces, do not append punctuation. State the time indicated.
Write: 3:42
